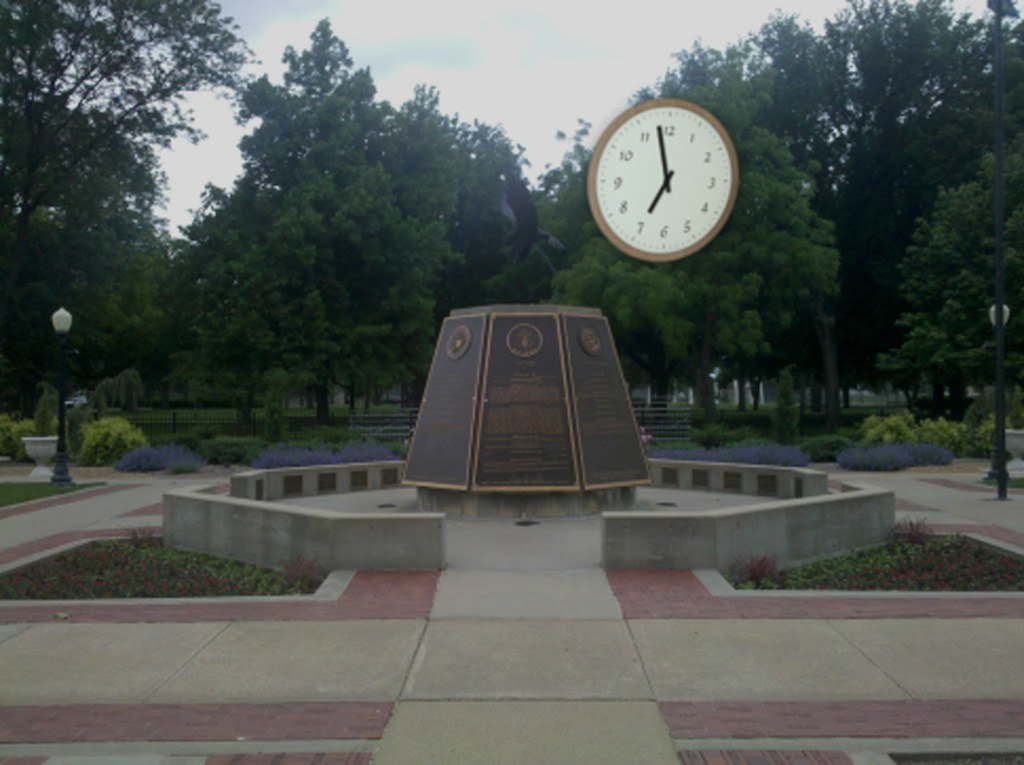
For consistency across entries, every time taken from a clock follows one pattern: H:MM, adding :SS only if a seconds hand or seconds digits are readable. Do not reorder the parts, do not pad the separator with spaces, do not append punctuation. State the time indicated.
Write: 6:58
